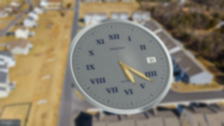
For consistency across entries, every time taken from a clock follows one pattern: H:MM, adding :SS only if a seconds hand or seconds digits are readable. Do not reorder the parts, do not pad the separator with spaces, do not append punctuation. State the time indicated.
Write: 5:22
